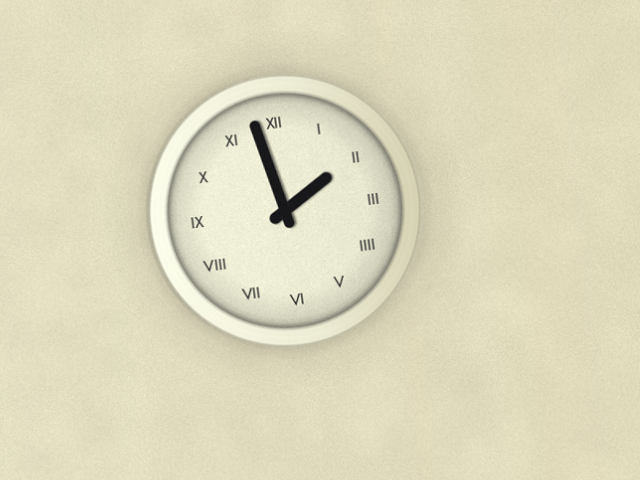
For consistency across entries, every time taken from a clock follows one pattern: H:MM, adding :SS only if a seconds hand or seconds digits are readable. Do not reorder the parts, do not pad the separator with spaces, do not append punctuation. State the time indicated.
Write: 1:58
